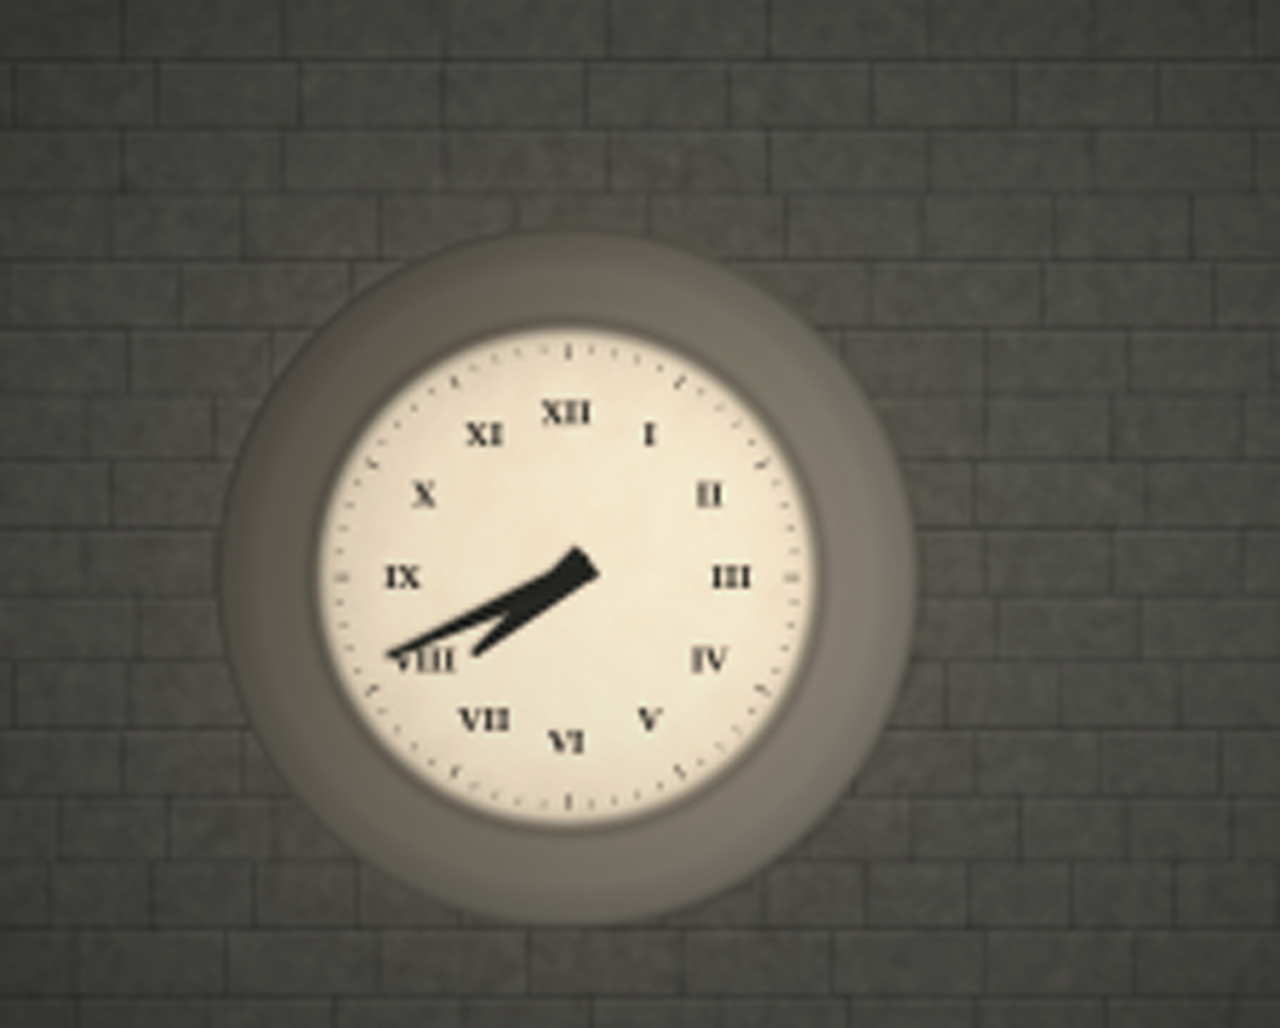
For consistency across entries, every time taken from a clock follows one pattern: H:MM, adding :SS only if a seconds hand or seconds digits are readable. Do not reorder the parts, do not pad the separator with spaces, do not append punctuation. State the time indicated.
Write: 7:41
